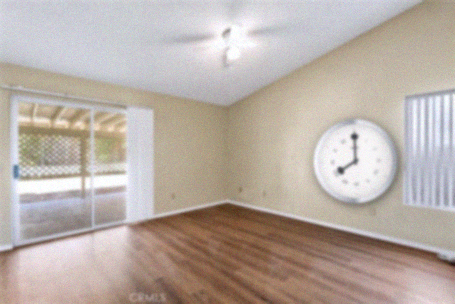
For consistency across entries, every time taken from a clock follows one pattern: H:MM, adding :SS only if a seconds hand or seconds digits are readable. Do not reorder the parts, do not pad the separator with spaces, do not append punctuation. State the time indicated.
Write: 8:00
